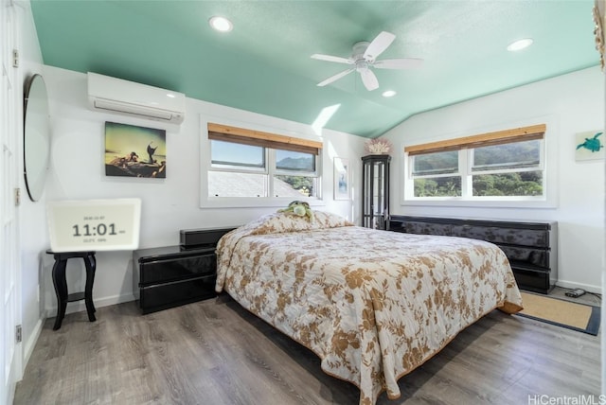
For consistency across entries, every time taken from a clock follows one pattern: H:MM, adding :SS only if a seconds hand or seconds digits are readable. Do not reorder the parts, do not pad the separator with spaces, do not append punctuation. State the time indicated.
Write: 11:01
